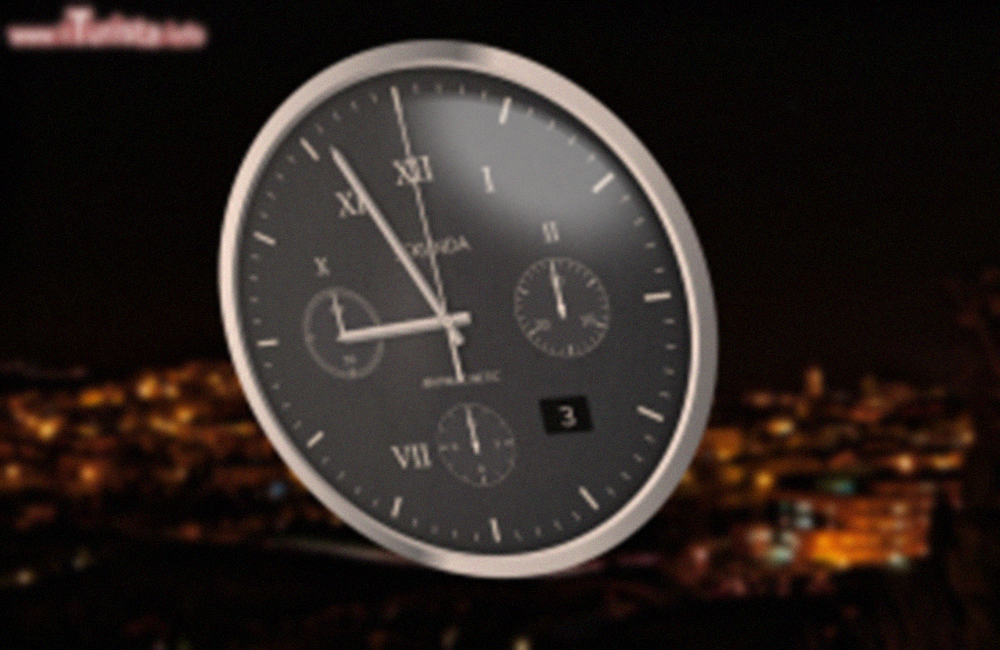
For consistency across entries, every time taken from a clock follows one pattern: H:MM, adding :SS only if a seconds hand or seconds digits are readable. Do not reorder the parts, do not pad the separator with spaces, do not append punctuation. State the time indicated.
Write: 8:56
